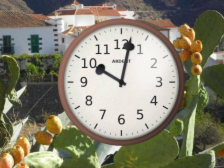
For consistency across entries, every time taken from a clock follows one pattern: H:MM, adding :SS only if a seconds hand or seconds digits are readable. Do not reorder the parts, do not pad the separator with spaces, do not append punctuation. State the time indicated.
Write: 10:02
